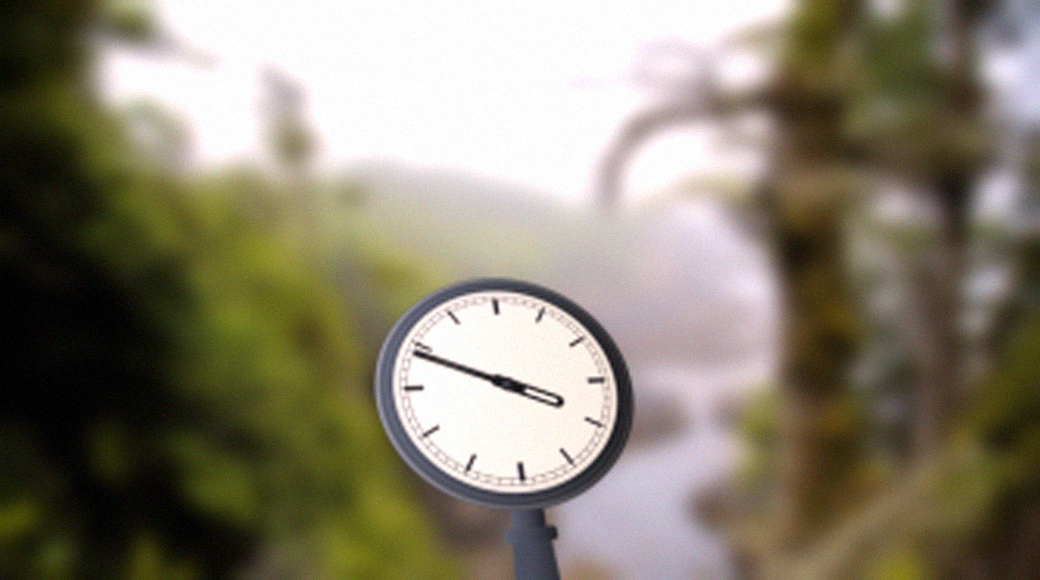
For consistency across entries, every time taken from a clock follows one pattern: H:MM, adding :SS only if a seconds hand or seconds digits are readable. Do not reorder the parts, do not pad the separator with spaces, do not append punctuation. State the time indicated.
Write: 3:49
